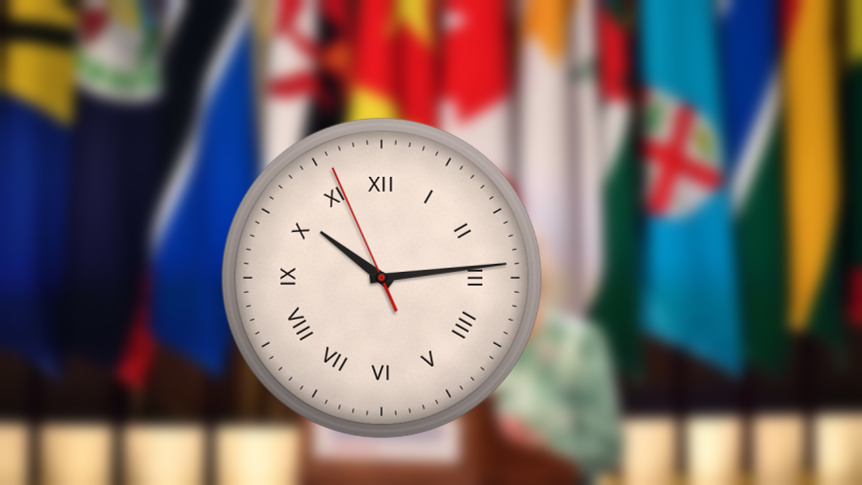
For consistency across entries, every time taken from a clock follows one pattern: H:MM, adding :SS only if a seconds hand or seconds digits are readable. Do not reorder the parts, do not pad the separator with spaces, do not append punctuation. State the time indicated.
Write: 10:13:56
